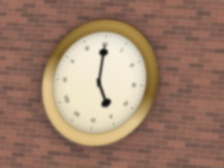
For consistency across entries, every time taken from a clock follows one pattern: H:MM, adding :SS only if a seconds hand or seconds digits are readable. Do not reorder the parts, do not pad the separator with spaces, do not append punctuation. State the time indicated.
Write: 5:00
